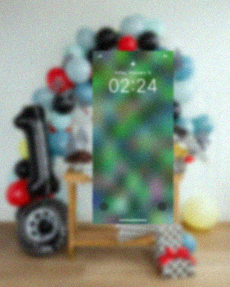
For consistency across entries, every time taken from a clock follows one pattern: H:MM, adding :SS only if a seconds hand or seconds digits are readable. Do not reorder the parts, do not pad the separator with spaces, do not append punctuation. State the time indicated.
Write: 2:24
